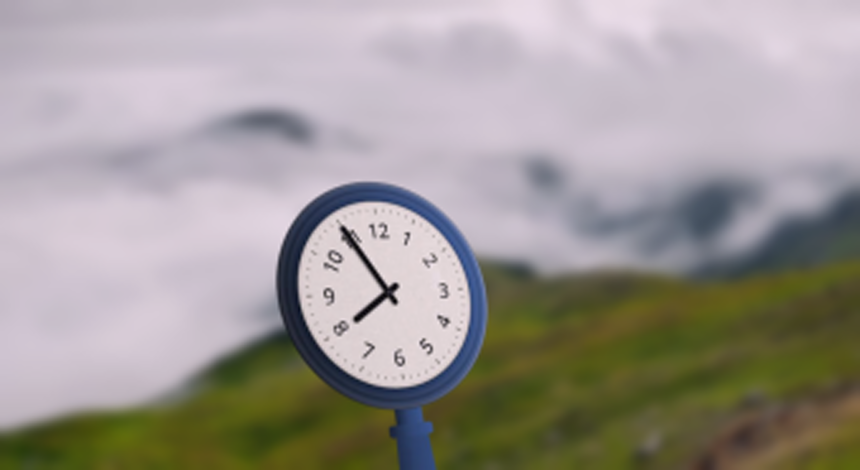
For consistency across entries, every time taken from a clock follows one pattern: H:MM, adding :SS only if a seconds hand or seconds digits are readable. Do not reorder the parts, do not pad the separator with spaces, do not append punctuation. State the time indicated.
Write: 7:55
